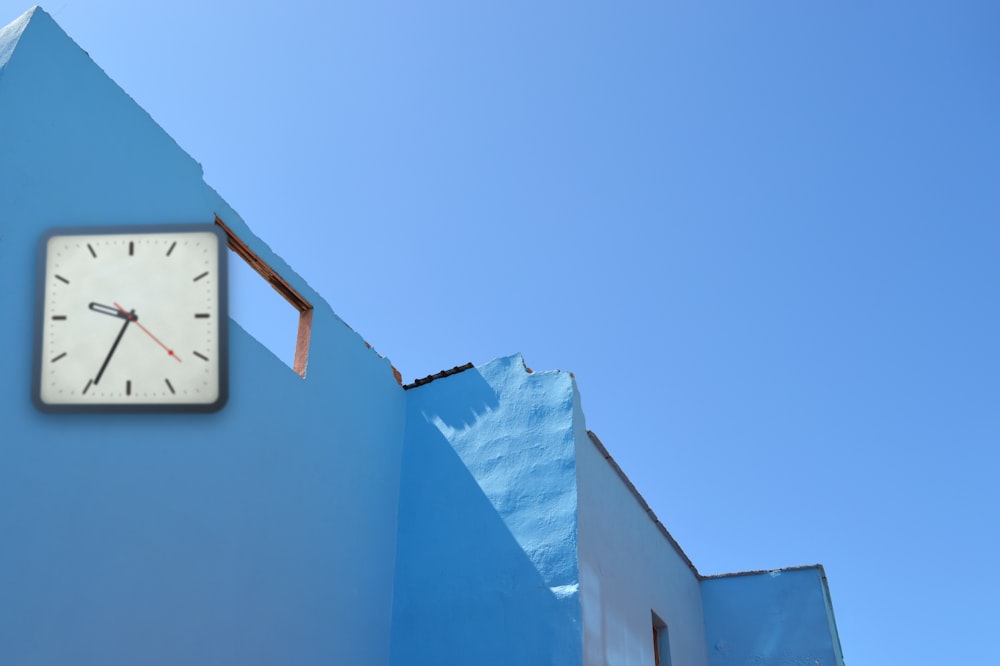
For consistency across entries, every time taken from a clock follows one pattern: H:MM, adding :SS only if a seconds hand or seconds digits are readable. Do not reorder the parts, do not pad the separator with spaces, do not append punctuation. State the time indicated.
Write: 9:34:22
